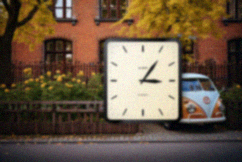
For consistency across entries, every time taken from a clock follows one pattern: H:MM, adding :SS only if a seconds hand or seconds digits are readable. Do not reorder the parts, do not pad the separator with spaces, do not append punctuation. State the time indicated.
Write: 3:06
